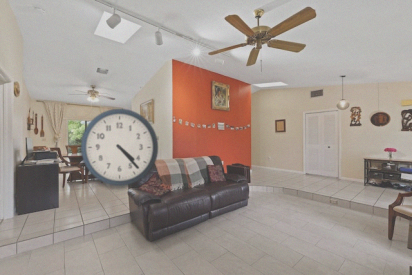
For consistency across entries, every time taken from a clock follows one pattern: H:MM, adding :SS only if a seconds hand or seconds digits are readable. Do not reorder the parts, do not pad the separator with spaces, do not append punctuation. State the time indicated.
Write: 4:23
